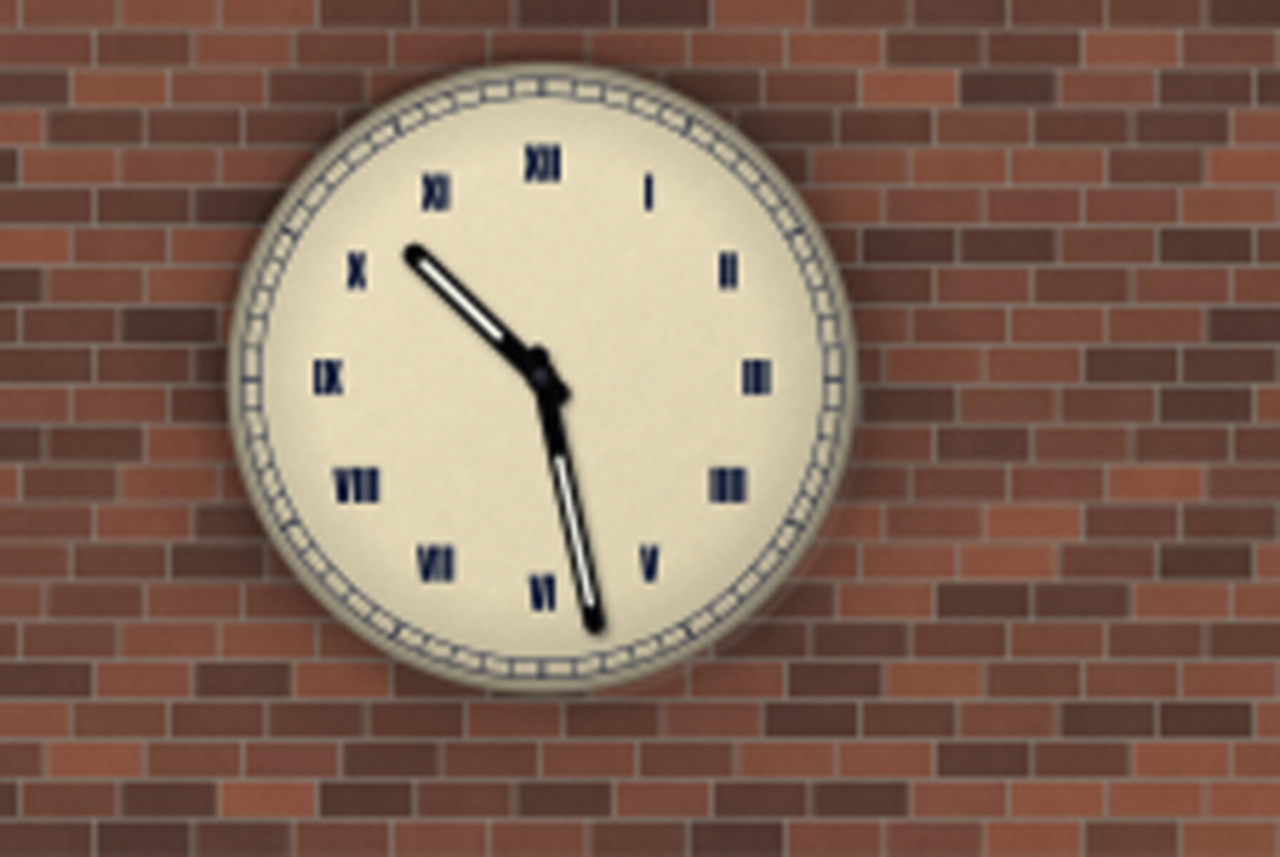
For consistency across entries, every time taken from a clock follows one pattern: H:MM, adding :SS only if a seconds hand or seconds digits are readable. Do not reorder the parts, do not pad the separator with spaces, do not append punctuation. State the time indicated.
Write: 10:28
